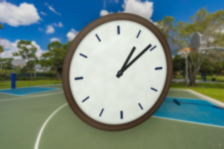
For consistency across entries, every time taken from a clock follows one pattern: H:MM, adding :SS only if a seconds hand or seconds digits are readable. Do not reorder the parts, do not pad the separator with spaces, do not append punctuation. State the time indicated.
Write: 1:09
